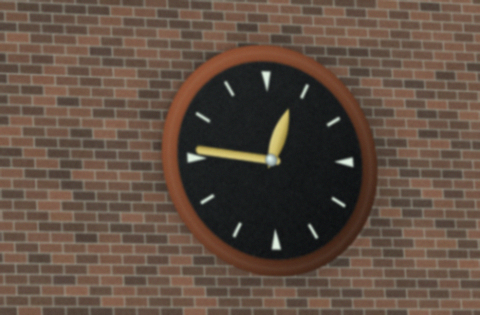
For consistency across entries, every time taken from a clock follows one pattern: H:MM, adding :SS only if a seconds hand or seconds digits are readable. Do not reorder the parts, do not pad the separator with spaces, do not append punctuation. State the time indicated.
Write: 12:46
